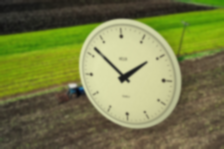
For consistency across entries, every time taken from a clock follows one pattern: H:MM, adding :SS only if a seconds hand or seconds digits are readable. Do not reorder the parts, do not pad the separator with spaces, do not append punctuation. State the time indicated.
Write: 1:52
